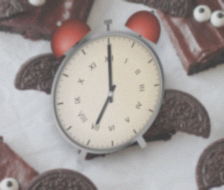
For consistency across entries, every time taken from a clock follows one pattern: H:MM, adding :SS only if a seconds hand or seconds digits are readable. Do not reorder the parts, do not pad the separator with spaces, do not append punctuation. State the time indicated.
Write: 7:00
